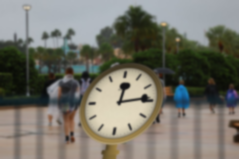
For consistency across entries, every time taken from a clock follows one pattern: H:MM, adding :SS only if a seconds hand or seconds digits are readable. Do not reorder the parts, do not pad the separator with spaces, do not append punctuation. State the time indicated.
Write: 12:14
